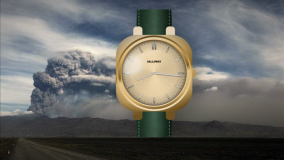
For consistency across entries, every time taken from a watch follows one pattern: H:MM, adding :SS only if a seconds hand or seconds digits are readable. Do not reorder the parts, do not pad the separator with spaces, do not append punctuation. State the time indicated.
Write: 8:16
